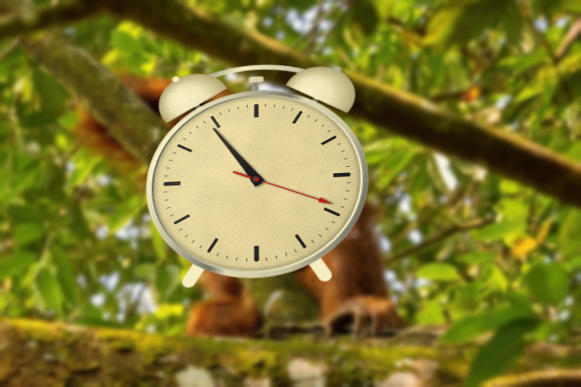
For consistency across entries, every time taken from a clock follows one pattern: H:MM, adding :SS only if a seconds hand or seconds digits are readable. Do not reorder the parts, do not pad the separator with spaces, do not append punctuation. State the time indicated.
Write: 10:54:19
